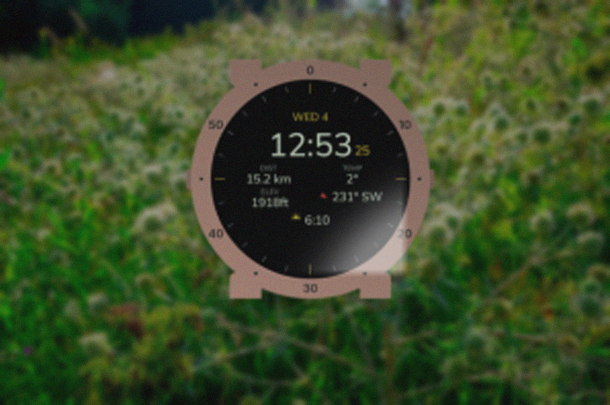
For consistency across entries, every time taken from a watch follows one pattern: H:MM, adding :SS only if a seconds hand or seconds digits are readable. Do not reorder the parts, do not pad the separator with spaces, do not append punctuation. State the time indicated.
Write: 12:53
